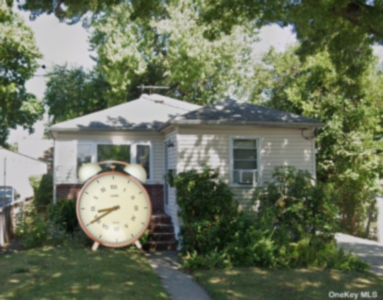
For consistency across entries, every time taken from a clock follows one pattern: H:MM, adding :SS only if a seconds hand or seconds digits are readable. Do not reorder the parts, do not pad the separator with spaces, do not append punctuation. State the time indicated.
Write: 8:40
